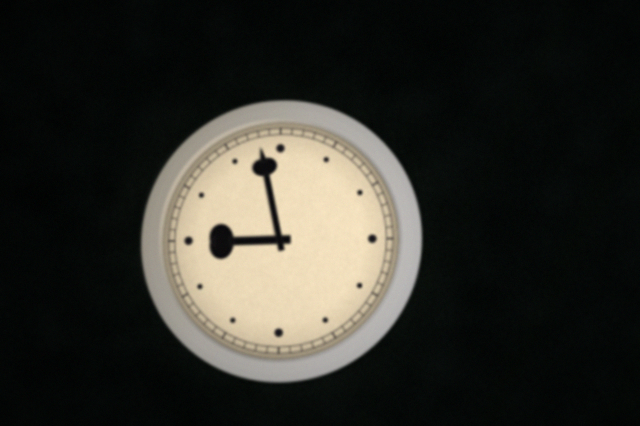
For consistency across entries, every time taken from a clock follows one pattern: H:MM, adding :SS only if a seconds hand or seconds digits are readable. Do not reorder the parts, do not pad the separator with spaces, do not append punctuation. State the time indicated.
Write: 8:58
